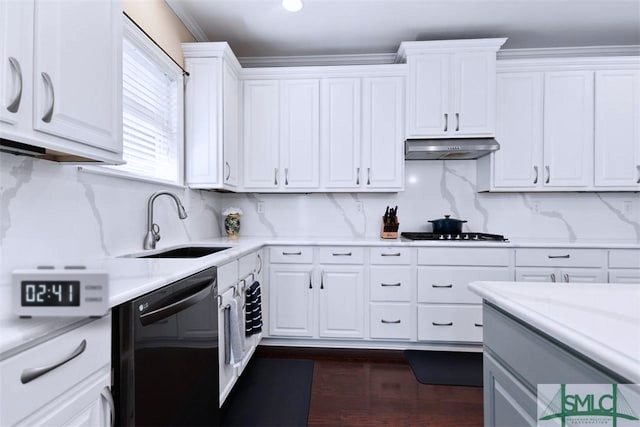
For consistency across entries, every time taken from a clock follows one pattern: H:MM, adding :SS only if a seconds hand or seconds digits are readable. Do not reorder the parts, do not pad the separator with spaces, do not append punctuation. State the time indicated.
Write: 2:41
